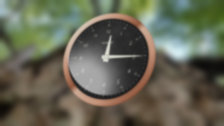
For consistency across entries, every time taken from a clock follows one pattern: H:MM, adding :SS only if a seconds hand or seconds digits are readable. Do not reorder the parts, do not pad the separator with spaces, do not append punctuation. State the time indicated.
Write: 12:15
